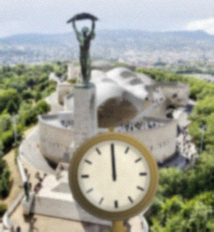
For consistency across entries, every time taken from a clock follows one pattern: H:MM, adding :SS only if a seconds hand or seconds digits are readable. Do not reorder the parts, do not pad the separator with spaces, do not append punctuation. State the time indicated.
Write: 12:00
